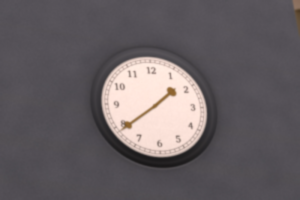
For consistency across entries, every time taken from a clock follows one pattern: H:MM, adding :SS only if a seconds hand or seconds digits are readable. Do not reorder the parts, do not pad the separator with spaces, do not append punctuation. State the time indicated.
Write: 1:39
